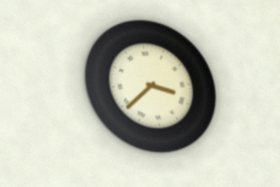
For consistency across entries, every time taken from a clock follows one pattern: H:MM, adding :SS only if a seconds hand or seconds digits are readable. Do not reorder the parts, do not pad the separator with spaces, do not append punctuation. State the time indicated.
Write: 3:39
